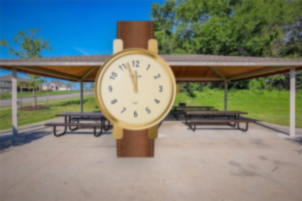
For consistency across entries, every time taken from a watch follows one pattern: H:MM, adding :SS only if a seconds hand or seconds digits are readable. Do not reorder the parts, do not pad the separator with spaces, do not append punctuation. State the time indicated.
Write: 11:57
